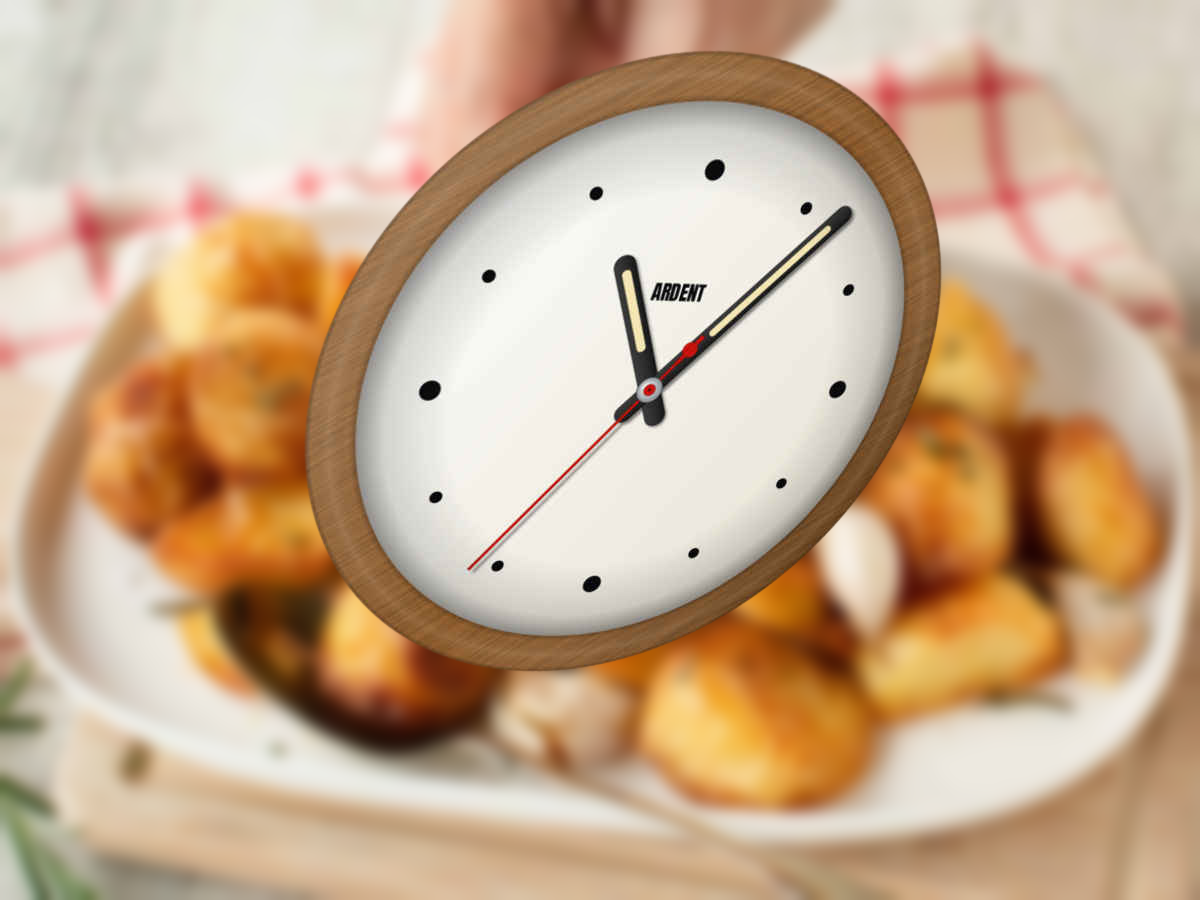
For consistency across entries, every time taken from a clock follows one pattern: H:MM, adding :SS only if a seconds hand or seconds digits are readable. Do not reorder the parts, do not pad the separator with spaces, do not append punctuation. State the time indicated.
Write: 11:06:36
